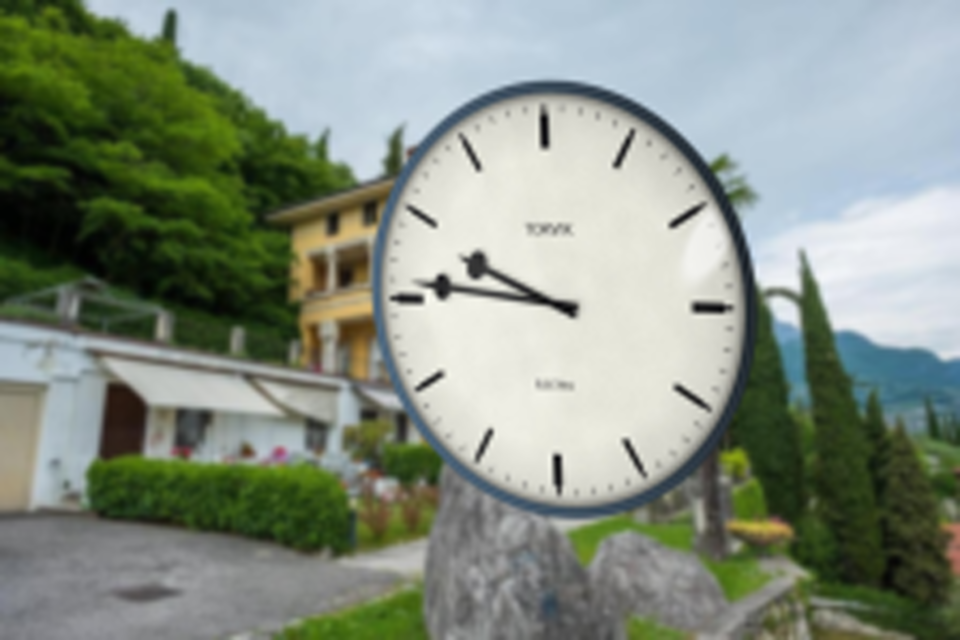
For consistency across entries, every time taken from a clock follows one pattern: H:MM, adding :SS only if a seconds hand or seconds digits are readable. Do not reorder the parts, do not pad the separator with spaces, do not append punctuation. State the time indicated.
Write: 9:46
